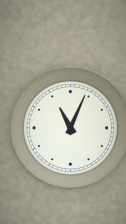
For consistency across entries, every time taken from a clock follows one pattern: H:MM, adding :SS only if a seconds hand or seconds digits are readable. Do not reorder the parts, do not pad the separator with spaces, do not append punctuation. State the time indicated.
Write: 11:04
